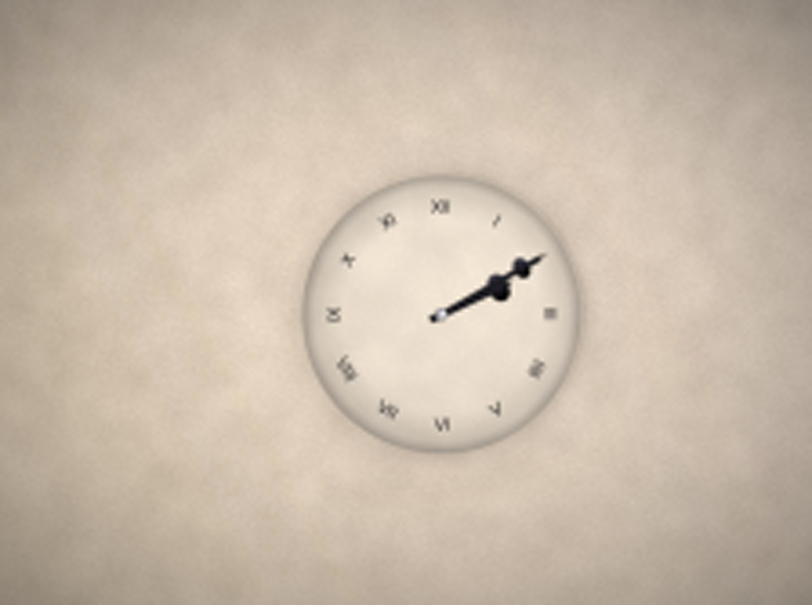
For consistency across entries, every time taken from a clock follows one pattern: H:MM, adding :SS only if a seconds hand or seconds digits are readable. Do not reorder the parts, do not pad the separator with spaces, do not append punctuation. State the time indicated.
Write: 2:10
